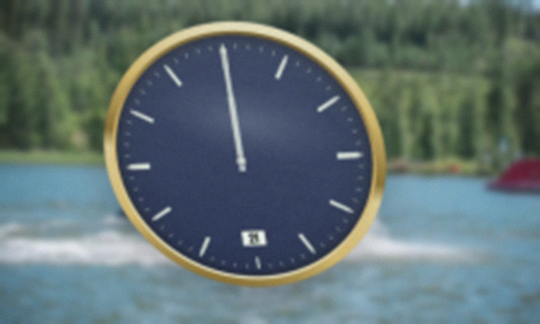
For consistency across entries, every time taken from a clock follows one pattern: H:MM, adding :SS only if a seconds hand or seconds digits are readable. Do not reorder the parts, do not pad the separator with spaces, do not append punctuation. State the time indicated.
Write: 12:00
